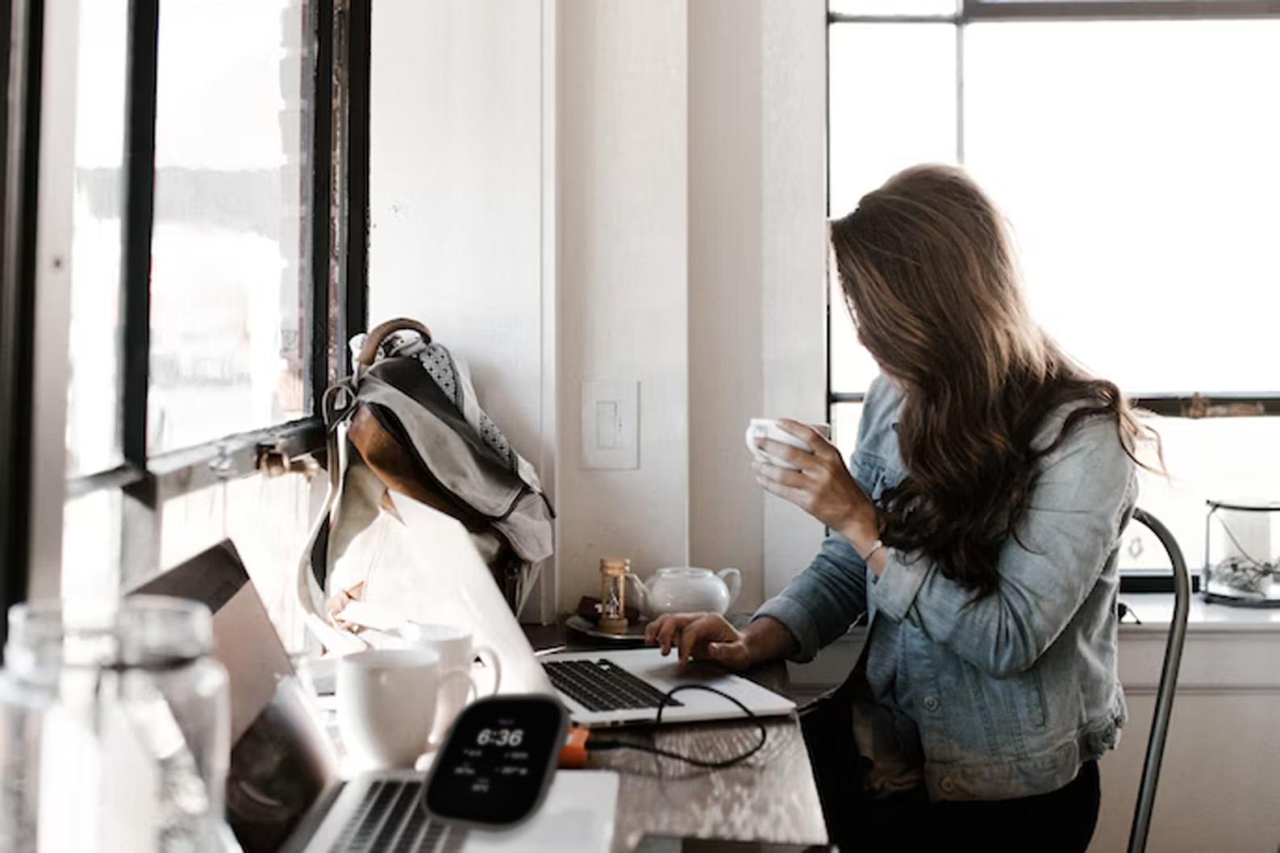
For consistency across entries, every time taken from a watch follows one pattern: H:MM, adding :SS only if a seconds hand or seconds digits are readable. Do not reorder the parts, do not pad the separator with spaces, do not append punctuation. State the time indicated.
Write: 6:36
